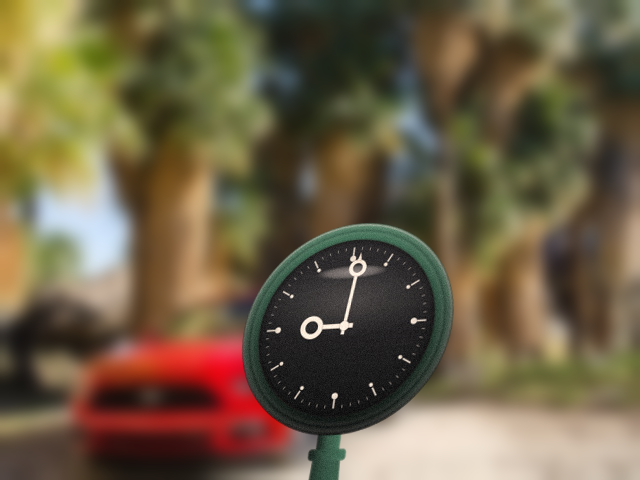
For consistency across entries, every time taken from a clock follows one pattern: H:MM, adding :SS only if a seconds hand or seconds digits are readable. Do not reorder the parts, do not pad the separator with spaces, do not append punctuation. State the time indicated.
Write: 9:01
